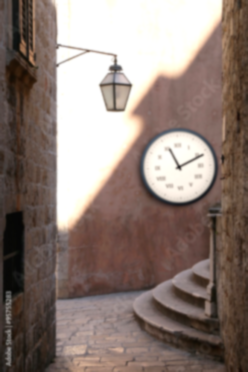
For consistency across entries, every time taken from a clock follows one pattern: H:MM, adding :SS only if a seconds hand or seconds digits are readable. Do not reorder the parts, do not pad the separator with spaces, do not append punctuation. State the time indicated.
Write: 11:11
